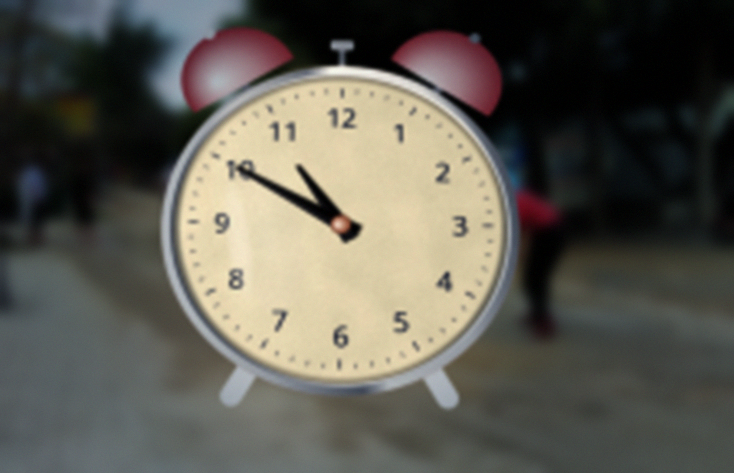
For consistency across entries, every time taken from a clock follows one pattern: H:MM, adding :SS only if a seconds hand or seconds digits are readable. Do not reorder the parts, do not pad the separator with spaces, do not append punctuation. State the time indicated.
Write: 10:50
